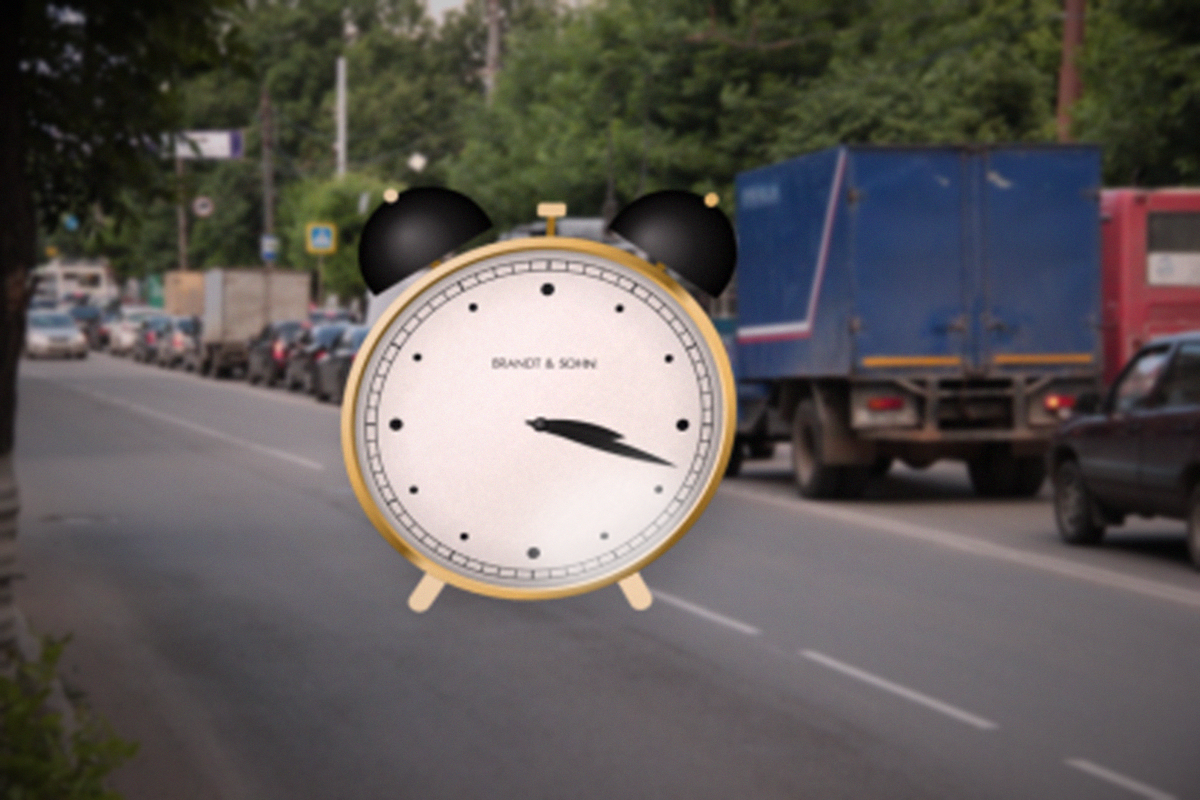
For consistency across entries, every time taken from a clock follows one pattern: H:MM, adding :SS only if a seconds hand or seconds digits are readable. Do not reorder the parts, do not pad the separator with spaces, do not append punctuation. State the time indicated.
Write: 3:18
